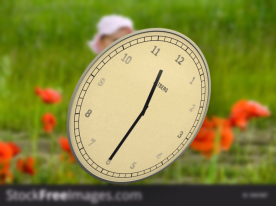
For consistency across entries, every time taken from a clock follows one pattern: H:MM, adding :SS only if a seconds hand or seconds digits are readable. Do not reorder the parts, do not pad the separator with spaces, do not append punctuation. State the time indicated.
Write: 11:30
